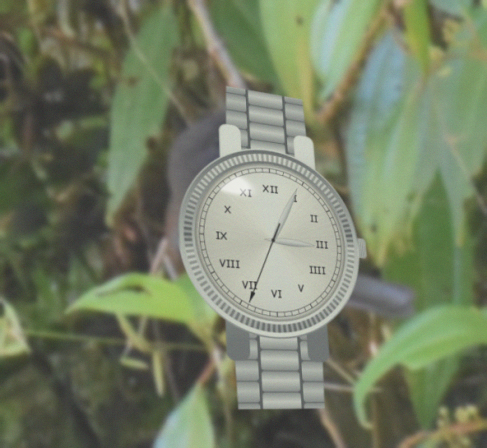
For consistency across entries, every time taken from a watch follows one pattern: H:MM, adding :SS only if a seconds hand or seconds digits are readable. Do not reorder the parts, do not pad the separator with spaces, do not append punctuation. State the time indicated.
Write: 3:04:34
